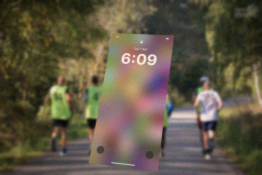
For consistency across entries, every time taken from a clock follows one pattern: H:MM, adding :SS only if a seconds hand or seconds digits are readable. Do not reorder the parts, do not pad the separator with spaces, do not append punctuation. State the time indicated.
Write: 6:09
